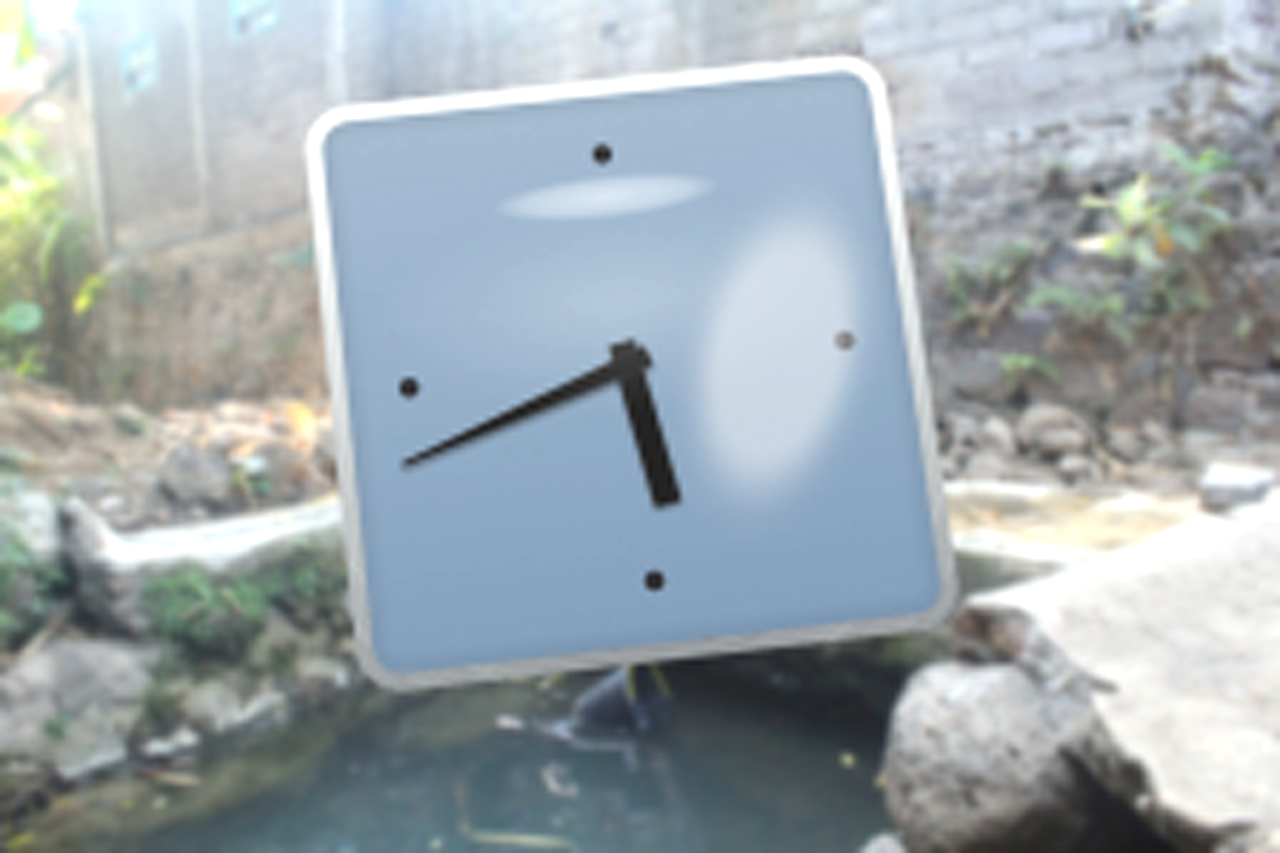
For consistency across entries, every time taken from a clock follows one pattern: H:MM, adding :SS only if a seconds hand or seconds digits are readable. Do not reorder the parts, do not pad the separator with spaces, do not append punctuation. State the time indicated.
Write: 5:42
